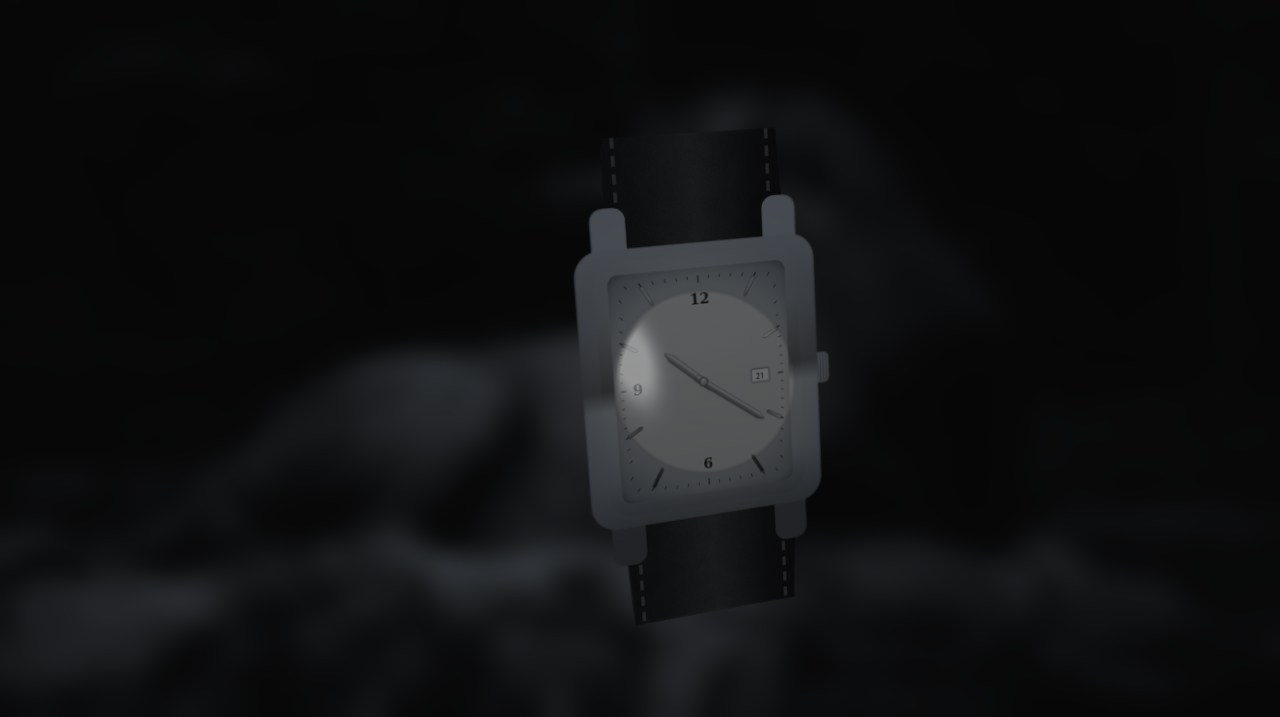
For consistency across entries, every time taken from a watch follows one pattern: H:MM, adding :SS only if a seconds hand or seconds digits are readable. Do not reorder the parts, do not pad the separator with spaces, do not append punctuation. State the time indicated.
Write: 10:21
